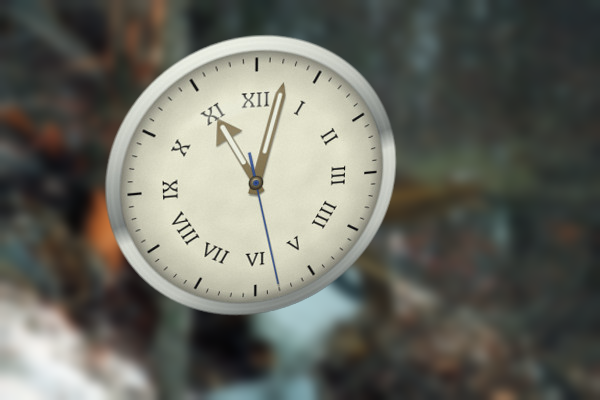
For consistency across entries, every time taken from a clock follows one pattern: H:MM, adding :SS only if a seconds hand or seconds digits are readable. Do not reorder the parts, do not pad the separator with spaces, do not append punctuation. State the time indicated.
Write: 11:02:28
